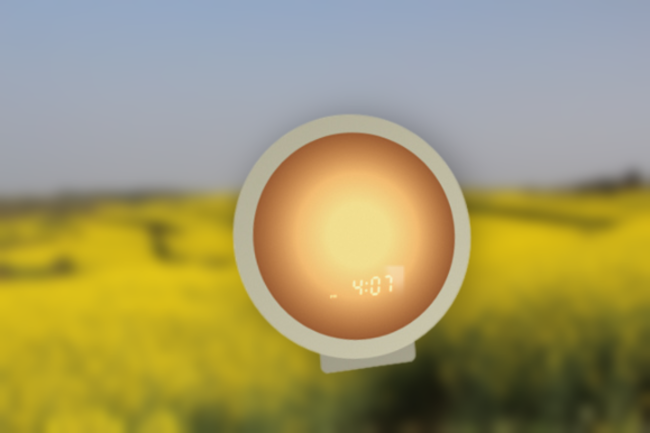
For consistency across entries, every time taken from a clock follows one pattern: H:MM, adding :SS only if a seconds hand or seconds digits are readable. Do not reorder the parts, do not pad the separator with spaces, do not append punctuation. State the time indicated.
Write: 4:07
